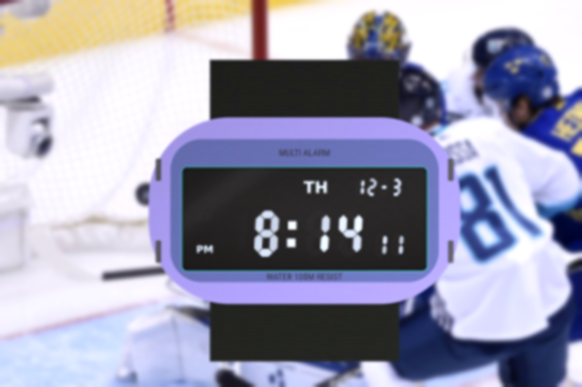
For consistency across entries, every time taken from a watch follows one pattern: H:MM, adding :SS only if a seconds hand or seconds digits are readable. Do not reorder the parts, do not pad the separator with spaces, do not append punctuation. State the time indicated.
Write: 8:14:11
